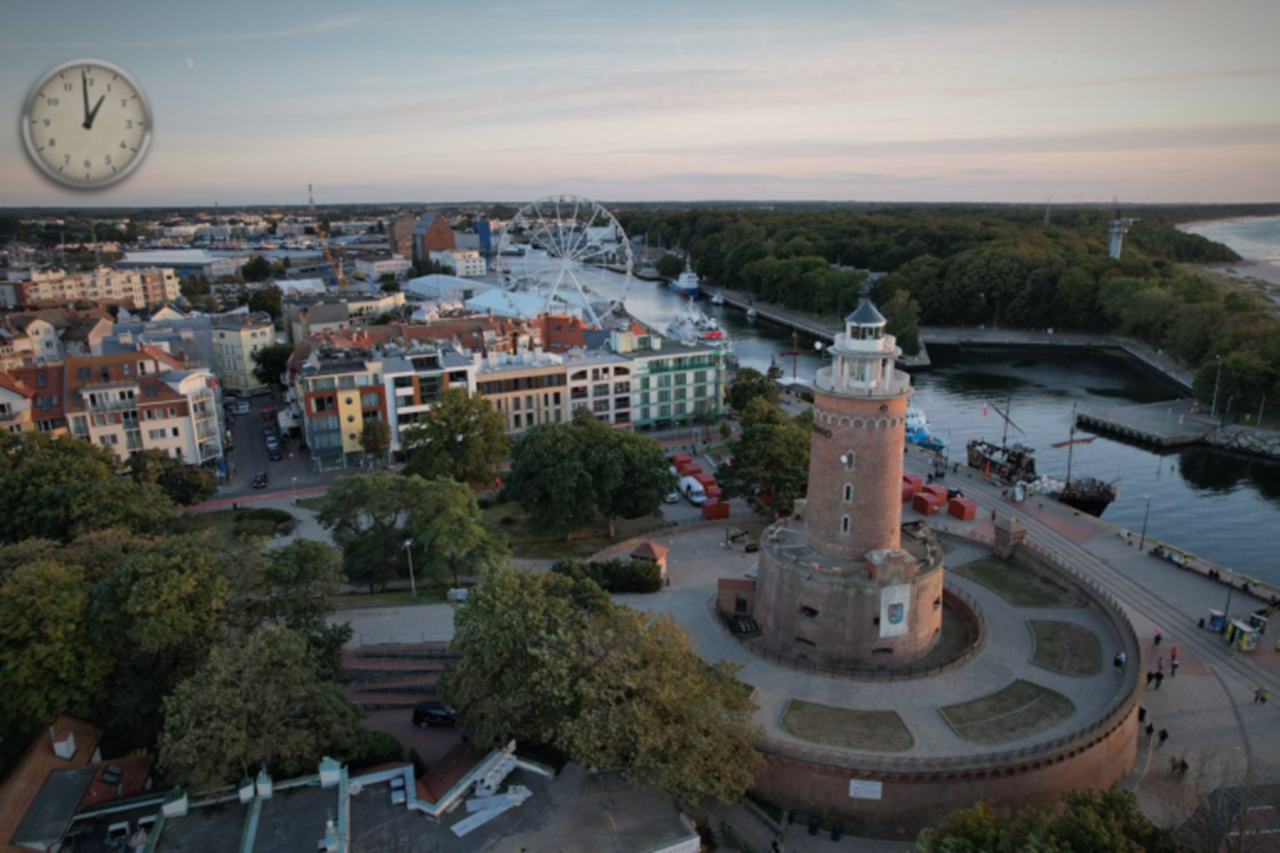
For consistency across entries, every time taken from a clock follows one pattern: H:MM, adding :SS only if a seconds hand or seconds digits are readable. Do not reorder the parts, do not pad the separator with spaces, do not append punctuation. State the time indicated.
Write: 12:59
